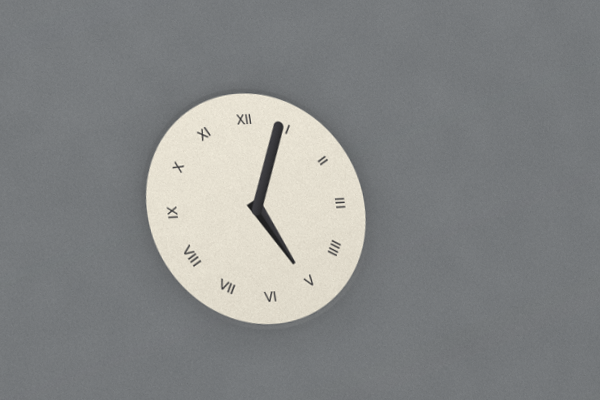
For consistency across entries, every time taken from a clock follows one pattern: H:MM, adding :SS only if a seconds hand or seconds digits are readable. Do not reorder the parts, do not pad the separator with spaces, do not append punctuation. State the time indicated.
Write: 5:04
